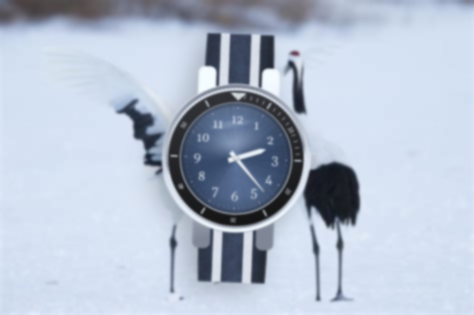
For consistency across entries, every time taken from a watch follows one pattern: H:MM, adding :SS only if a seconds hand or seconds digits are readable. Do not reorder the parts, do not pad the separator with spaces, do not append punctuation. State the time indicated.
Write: 2:23
